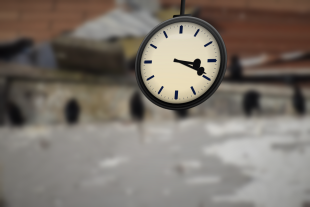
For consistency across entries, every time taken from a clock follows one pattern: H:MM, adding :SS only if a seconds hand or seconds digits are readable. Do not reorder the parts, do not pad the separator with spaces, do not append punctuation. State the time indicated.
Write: 3:19
